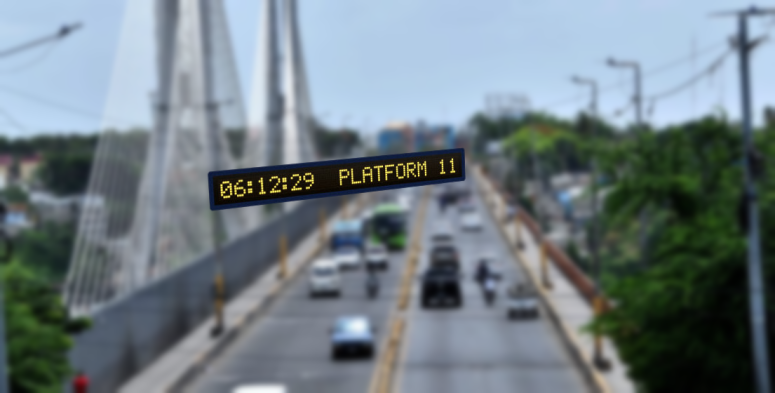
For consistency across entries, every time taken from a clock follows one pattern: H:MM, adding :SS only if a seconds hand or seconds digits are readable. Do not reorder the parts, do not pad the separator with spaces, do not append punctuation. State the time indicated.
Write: 6:12:29
